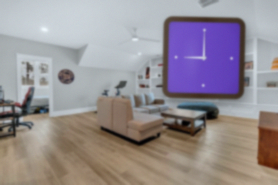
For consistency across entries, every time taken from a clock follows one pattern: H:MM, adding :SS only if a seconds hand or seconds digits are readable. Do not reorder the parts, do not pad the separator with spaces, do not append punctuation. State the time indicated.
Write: 9:00
